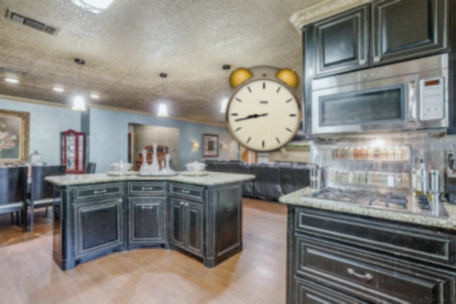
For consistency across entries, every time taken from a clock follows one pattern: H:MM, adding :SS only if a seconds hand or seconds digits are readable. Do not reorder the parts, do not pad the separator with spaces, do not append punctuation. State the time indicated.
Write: 8:43
